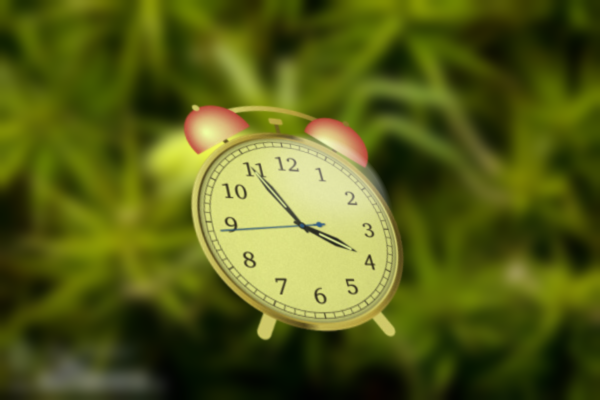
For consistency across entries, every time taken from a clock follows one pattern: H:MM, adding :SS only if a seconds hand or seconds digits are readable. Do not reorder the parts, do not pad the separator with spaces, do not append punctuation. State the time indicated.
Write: 3:54:44
